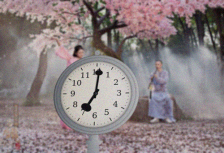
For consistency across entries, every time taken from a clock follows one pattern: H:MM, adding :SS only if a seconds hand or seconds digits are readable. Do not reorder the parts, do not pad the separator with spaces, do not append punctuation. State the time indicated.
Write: 7:01
